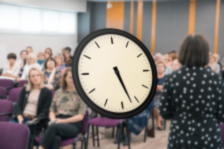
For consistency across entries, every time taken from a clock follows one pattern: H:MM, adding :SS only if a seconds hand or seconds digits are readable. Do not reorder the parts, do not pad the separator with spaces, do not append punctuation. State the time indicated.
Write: 5:27
